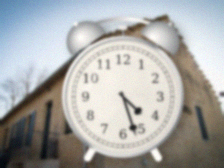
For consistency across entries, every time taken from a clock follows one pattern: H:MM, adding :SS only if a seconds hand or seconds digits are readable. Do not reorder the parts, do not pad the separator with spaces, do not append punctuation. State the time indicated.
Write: 4:27
